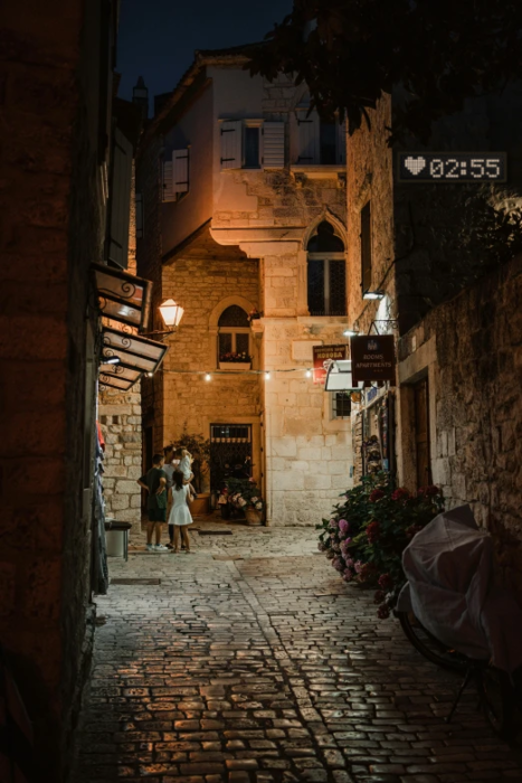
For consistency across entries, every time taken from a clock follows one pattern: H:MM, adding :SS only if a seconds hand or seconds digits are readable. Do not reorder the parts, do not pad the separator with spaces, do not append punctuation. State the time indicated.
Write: 2:55
